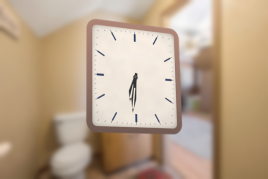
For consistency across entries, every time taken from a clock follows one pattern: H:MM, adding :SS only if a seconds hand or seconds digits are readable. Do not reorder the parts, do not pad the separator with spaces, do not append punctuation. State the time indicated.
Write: 6:31
